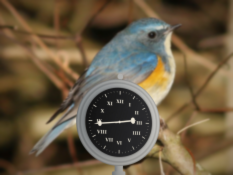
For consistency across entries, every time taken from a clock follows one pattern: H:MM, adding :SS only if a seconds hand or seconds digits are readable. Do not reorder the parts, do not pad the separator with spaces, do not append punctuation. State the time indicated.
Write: 2:44
